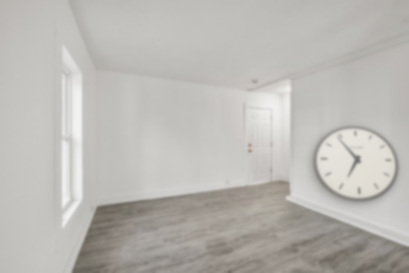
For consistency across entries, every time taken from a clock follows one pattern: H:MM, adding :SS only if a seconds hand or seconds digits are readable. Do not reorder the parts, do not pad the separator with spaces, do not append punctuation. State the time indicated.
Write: 6:54
